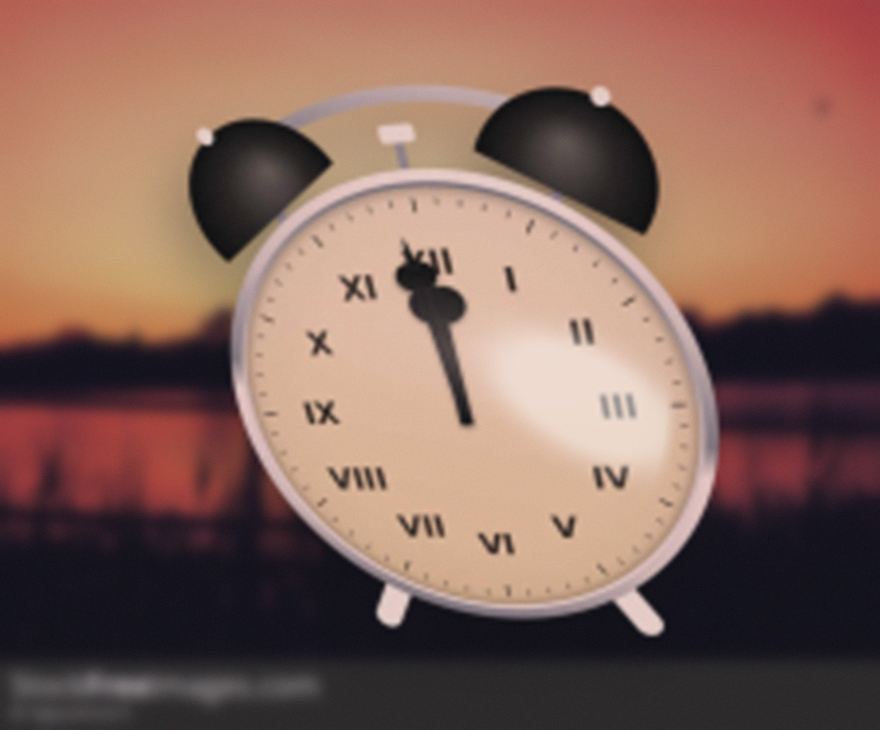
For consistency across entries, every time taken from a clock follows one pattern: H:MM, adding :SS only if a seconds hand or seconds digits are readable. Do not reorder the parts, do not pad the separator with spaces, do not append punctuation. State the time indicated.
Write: 11:59
